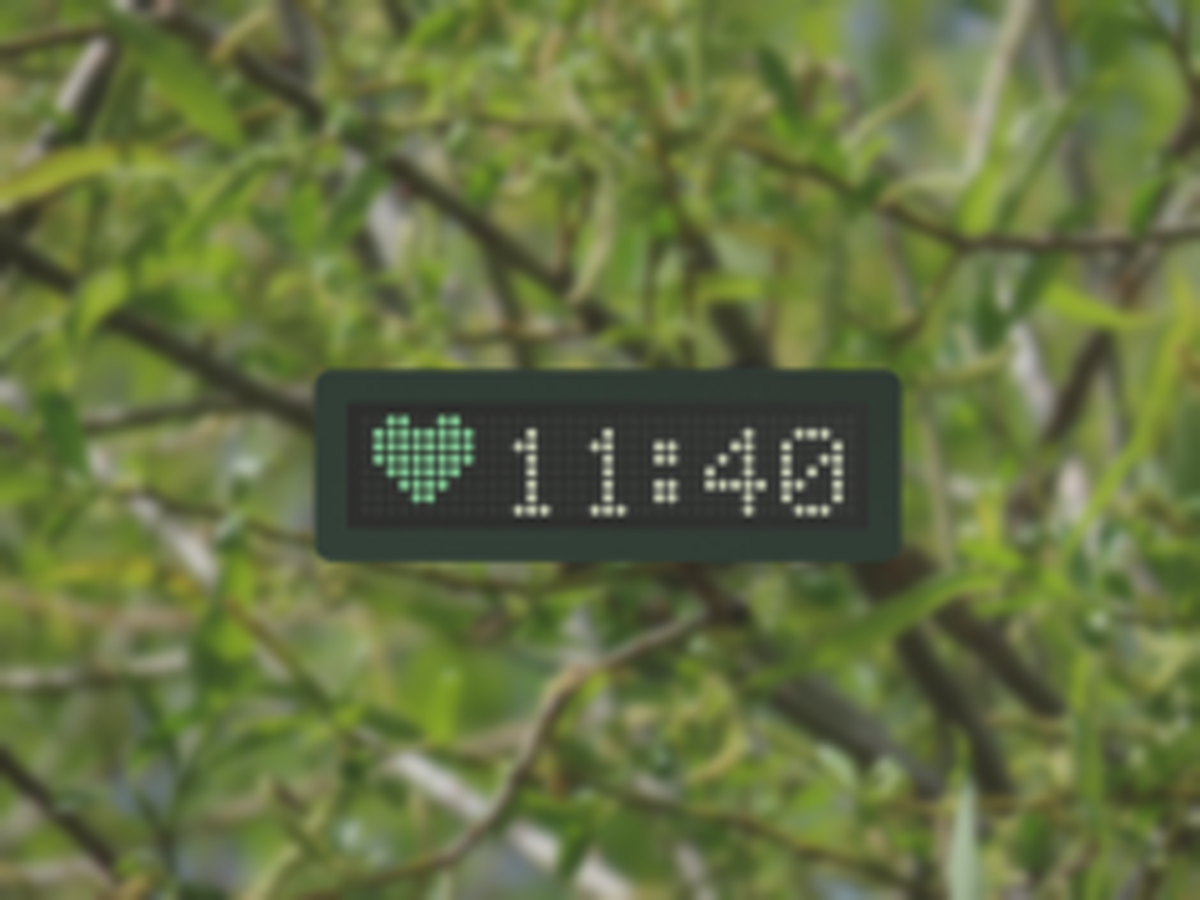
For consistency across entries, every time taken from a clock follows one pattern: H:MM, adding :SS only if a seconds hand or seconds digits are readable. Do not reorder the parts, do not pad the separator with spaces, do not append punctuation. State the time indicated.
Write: 11:40
